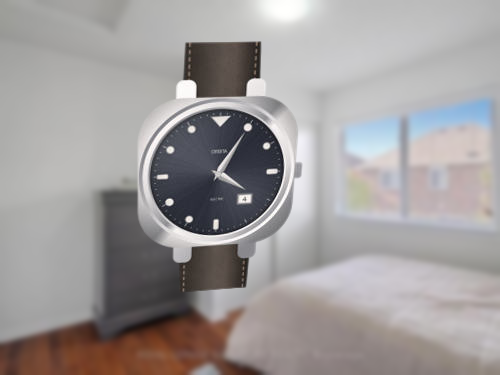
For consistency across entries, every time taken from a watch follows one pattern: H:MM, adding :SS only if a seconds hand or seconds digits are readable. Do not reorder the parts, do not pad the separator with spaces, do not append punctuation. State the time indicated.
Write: 4:05
